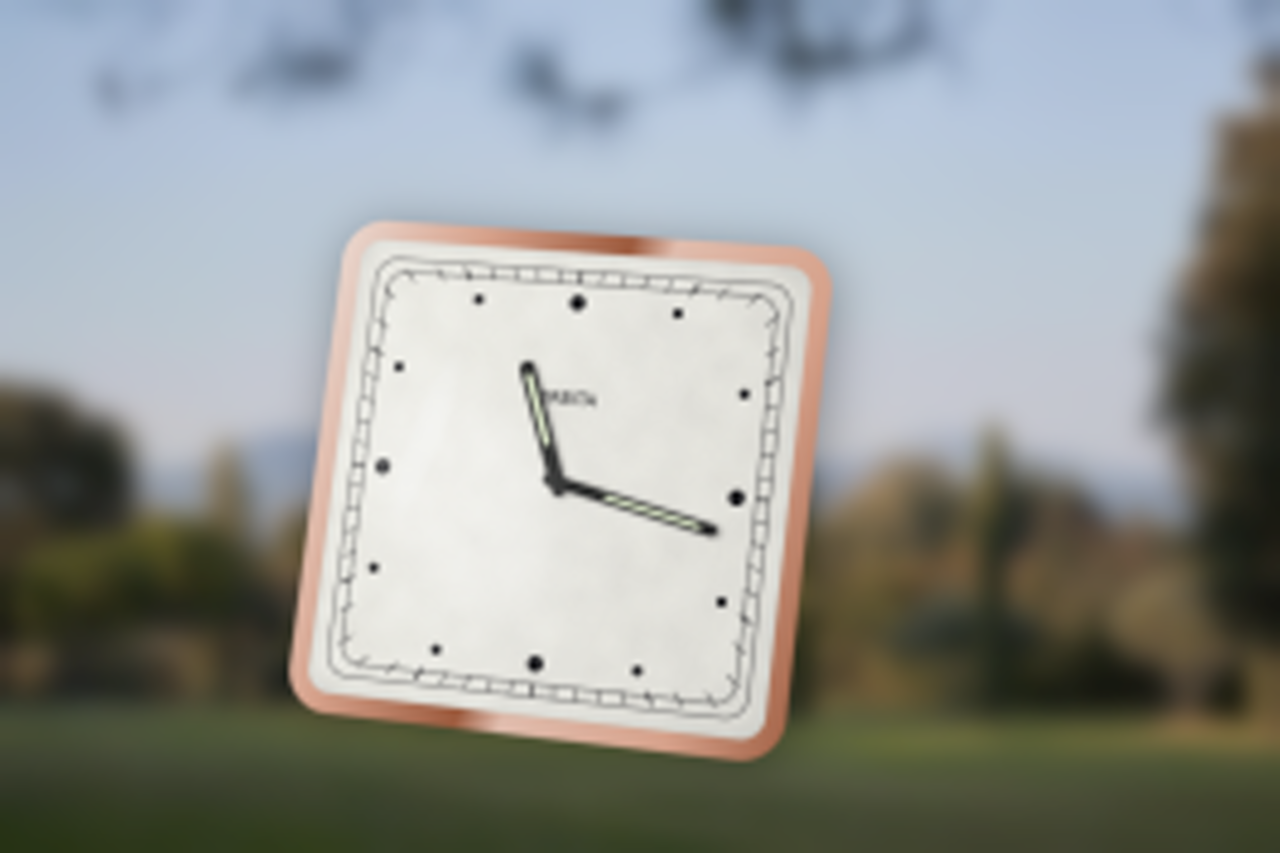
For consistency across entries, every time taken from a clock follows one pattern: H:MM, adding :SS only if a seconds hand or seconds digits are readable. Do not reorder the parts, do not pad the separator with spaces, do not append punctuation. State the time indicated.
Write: 11:17
